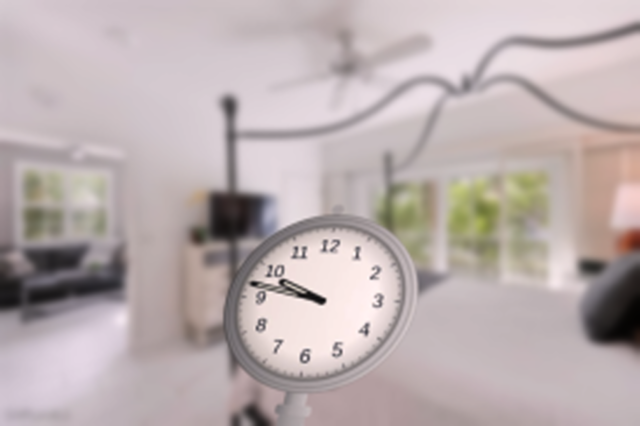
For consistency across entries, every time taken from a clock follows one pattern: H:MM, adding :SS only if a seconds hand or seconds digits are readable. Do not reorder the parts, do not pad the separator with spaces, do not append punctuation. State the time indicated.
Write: 9:47
